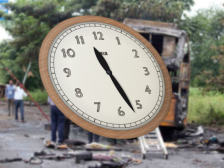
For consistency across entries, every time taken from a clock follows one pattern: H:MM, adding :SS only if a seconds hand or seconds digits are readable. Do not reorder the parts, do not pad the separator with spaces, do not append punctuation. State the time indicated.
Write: 11:27
